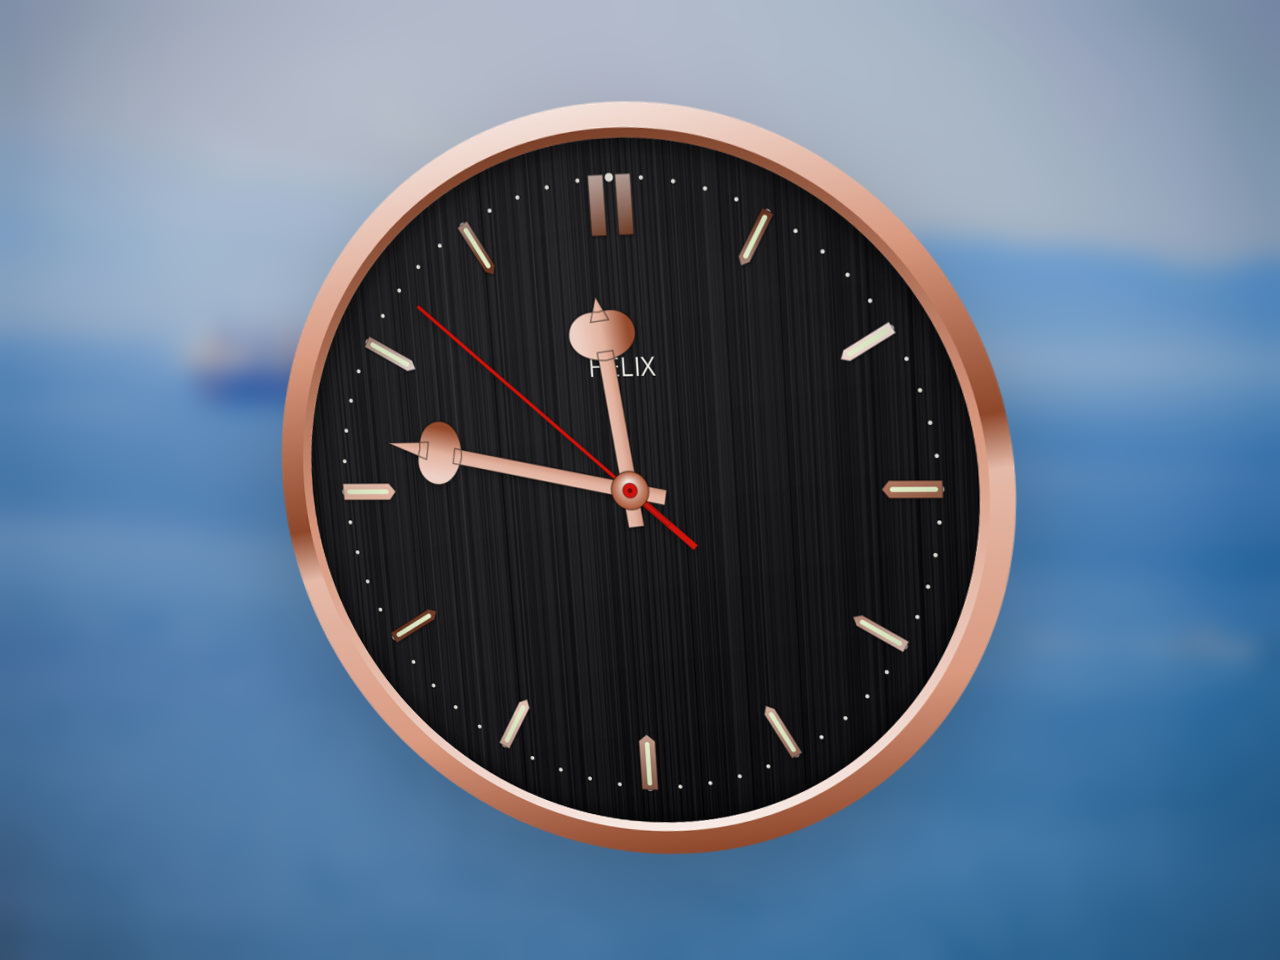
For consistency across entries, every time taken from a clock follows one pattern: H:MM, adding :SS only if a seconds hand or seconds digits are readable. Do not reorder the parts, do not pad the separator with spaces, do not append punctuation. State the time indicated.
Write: 11:46:52
